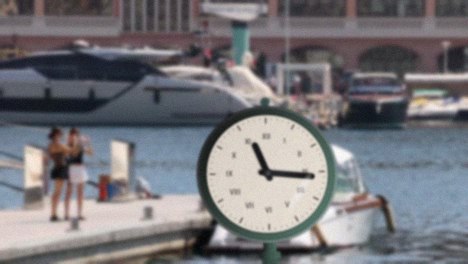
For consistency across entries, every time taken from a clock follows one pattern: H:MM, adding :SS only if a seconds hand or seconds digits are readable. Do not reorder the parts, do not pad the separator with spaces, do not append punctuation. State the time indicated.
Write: 11:16
